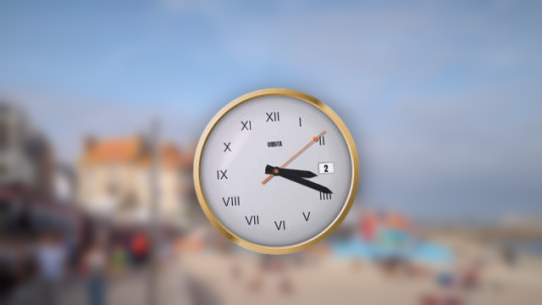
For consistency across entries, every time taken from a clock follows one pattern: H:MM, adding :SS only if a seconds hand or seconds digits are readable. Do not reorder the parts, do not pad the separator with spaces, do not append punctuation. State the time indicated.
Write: 3:19:09
